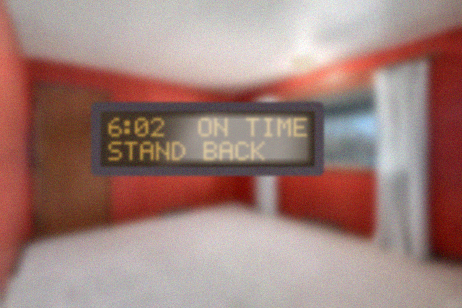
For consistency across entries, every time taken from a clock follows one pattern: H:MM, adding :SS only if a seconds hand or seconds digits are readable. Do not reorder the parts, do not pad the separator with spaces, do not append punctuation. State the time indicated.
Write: 6:02
